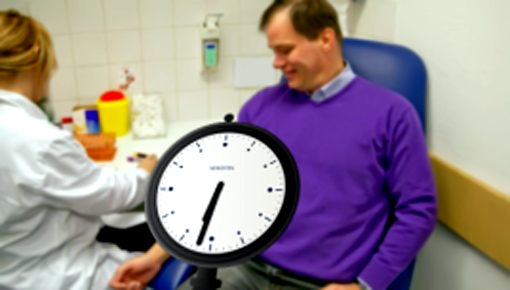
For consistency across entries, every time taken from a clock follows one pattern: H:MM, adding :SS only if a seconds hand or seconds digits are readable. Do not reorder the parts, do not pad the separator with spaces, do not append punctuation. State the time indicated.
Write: 6:32
